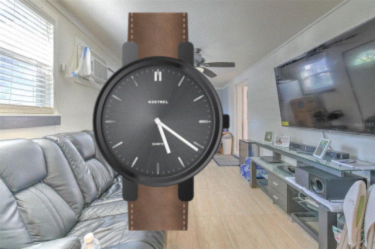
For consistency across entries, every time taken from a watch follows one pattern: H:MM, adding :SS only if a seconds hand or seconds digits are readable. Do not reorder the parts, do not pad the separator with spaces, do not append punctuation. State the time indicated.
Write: 5:21
